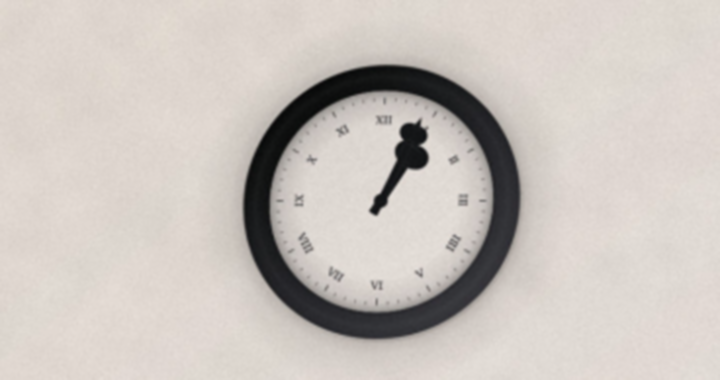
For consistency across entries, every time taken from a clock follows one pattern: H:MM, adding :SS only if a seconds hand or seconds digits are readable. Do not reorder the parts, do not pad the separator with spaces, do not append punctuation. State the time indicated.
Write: 1:04
